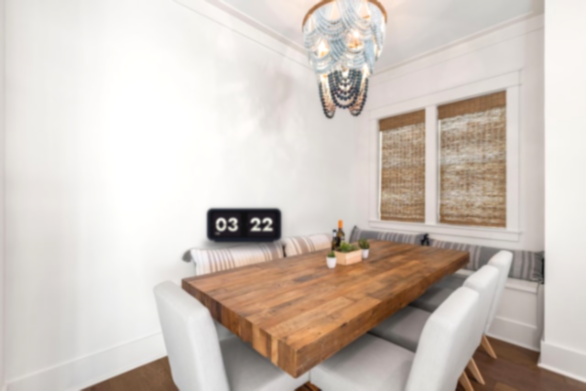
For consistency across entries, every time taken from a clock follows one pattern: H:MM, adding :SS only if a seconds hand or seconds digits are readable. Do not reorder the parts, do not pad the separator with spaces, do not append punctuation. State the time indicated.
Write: 3:22
